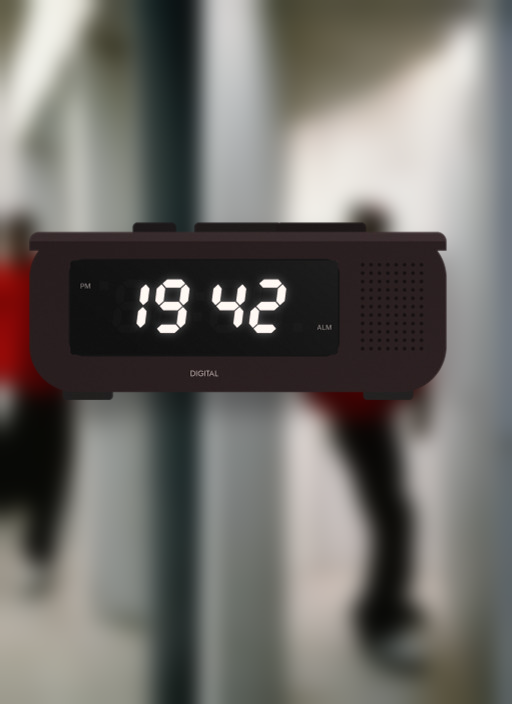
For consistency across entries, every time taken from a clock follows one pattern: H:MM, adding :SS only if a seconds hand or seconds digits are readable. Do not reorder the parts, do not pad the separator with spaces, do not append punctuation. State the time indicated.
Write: 19:42
